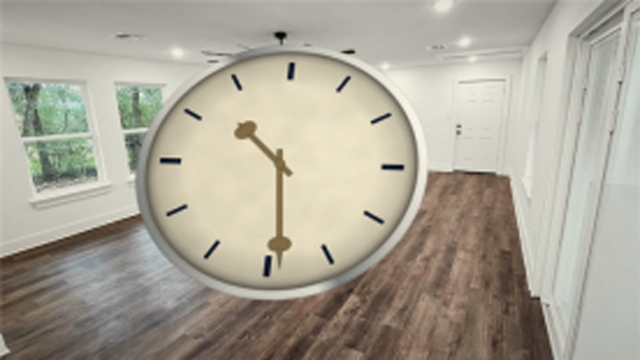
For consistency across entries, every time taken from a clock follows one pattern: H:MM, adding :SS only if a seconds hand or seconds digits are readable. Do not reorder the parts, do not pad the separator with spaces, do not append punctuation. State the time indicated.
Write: 10:29
